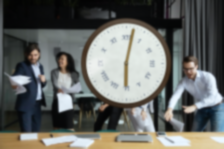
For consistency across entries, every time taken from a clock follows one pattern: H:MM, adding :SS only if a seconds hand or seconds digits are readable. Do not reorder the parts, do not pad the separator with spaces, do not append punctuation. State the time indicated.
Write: 6:02
